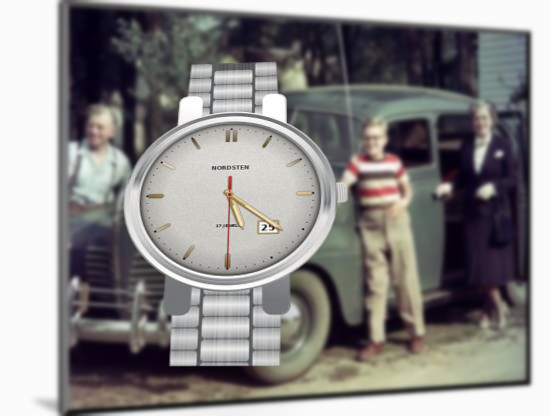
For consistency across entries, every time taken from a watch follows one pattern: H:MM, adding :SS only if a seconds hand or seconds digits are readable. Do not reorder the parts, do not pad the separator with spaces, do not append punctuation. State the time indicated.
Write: 5:21:30
